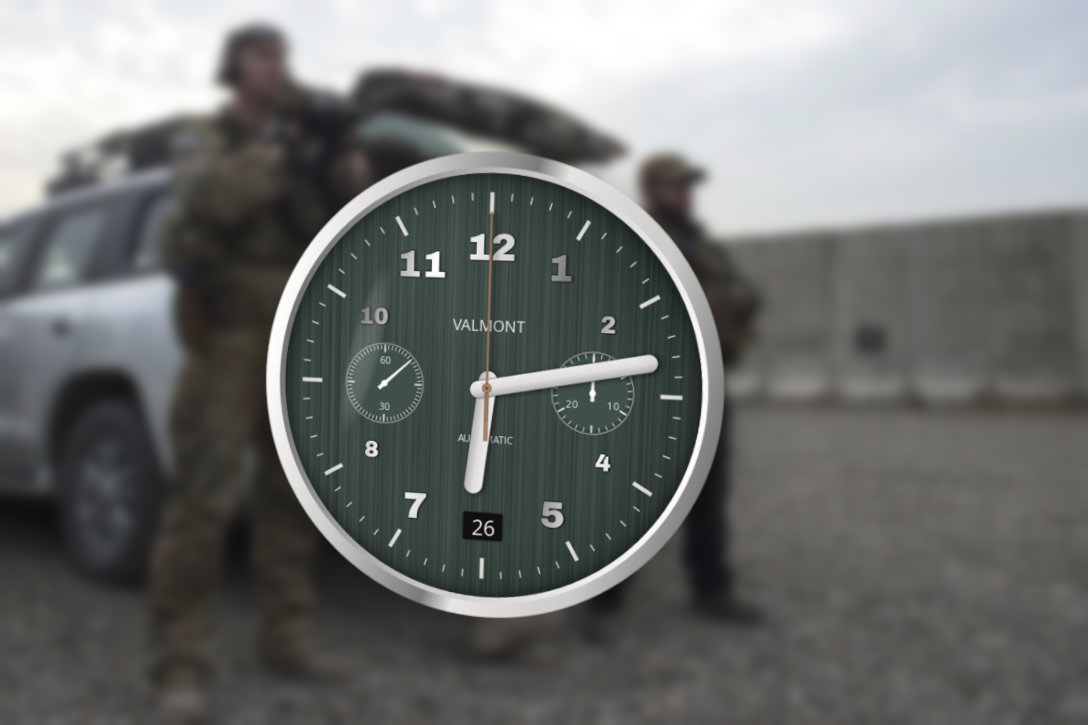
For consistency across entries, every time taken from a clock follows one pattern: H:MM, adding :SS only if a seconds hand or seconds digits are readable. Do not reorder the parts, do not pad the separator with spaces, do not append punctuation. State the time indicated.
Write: 6:13:08
